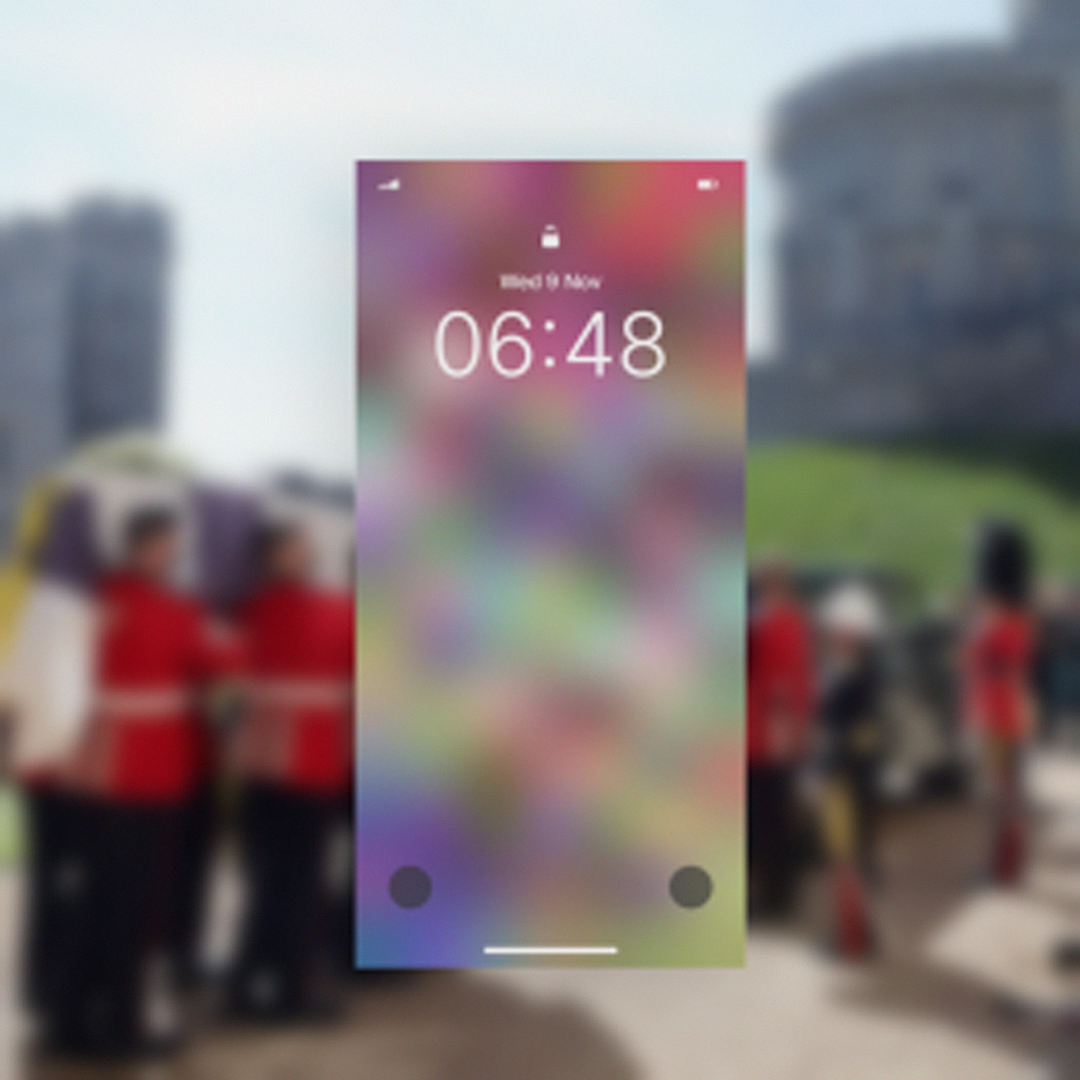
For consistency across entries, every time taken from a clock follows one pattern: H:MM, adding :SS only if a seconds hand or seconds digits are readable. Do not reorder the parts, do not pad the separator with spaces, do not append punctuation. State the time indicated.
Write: 6:48
